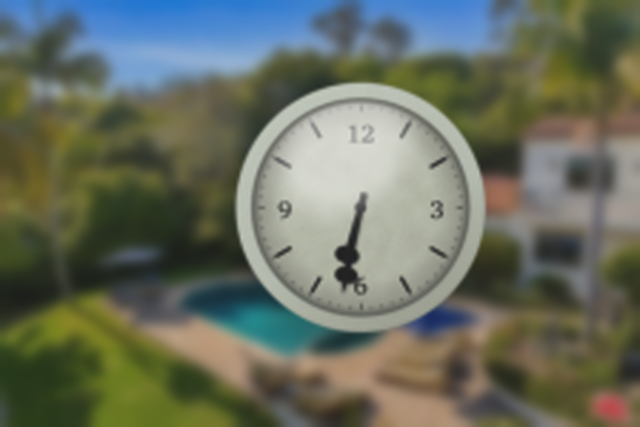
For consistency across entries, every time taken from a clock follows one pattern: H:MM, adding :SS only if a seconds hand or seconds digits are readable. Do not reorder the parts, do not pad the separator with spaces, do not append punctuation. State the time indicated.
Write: 6:32
